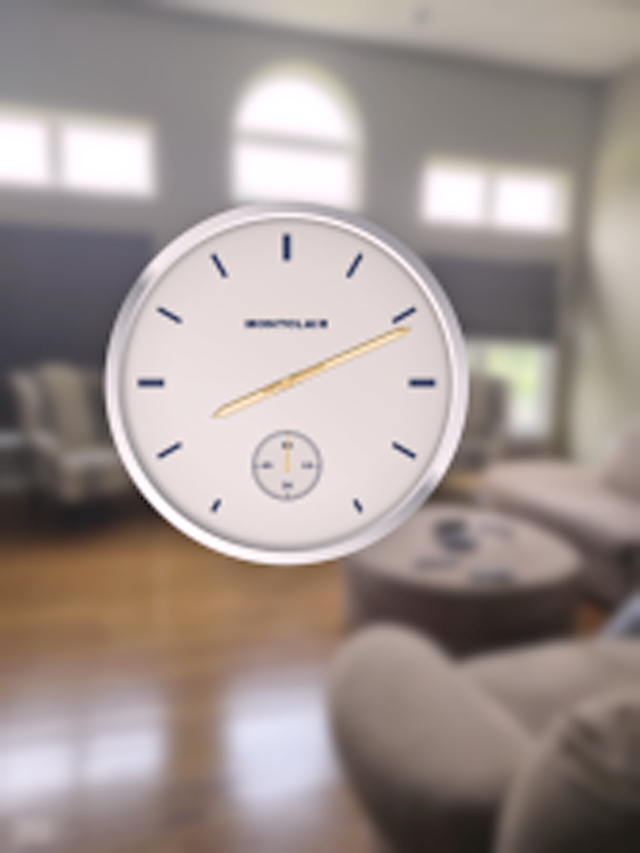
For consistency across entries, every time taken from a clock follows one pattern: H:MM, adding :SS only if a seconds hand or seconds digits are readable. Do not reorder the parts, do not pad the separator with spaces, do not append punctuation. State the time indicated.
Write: 8:11
